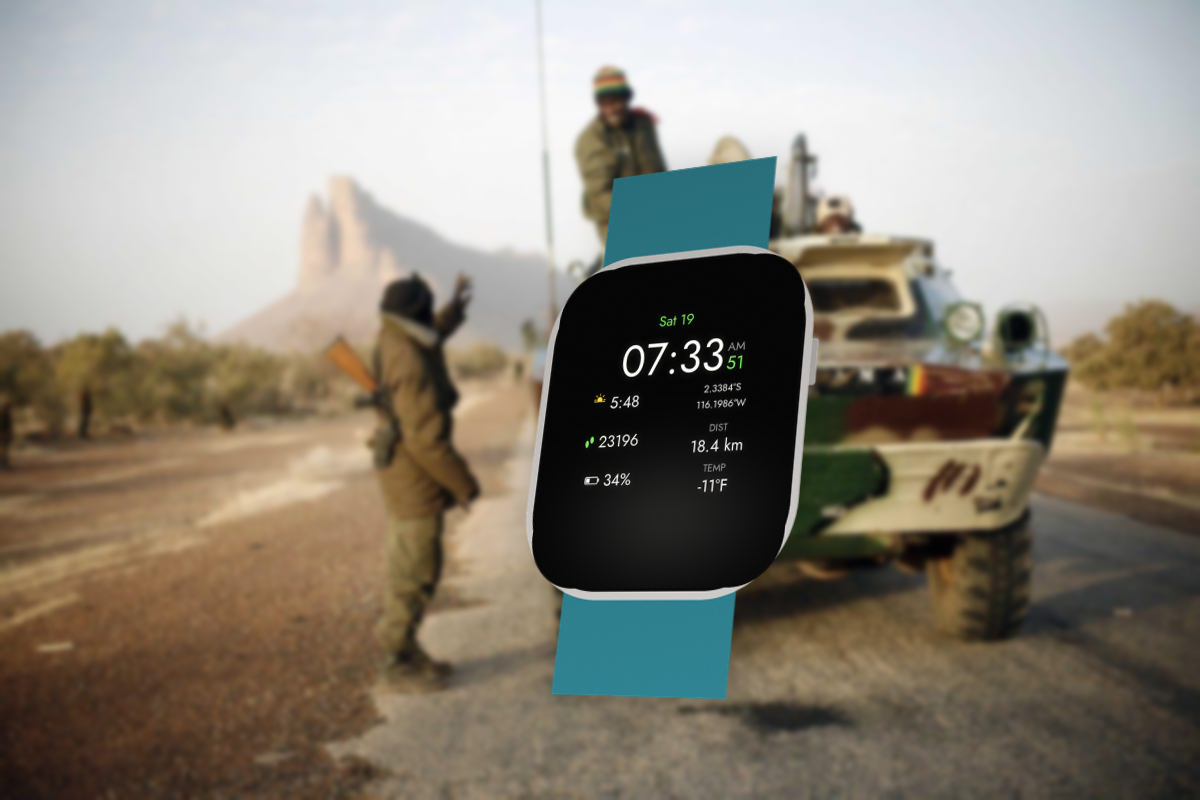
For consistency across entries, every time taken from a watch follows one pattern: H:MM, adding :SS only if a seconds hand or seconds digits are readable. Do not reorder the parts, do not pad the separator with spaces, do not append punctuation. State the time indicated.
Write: 7:33:51
